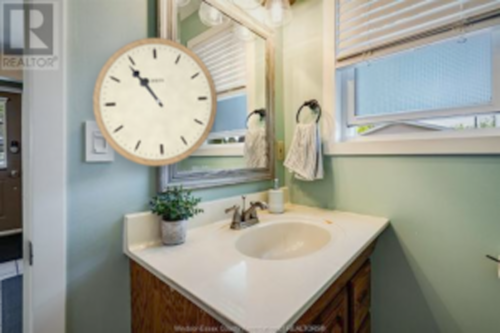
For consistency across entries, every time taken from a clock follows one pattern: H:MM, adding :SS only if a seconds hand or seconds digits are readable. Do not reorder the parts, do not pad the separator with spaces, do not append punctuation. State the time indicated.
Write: 10:54
